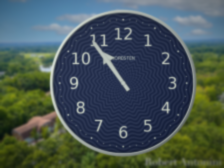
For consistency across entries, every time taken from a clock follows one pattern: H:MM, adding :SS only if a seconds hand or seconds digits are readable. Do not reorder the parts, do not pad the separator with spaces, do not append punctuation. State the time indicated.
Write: 10:54
